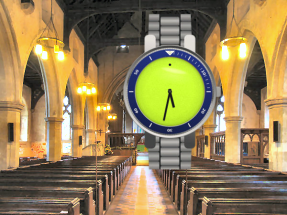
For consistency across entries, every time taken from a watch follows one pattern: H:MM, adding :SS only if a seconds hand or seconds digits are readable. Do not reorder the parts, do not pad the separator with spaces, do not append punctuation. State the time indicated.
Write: 5:32
